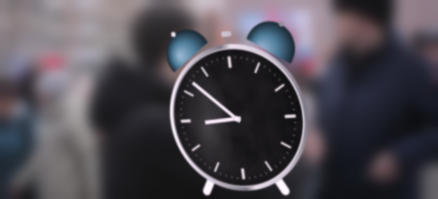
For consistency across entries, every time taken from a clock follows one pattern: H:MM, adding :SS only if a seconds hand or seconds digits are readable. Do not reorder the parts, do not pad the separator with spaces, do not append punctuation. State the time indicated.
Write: 8:52
